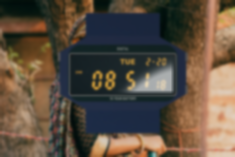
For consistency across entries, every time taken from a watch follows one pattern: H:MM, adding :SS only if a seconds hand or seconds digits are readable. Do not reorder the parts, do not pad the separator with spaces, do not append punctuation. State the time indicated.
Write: 8:51
